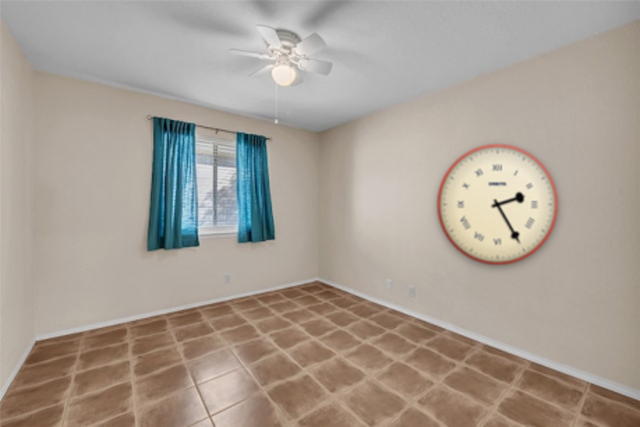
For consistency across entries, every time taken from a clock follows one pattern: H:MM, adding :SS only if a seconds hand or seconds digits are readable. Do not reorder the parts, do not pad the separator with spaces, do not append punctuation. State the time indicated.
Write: 2:25
